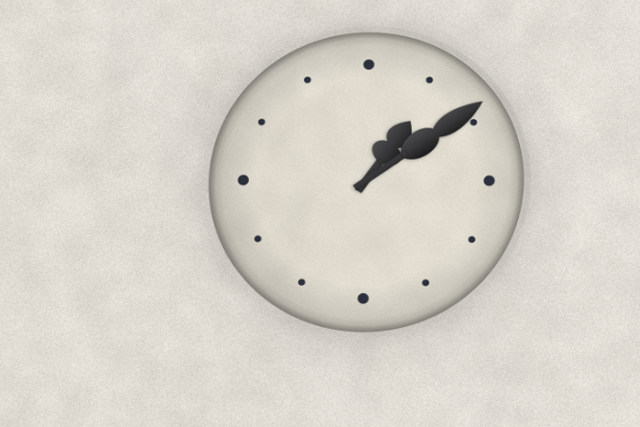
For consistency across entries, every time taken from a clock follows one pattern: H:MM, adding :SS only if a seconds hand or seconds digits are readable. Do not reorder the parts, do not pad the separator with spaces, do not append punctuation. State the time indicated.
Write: 1:09
